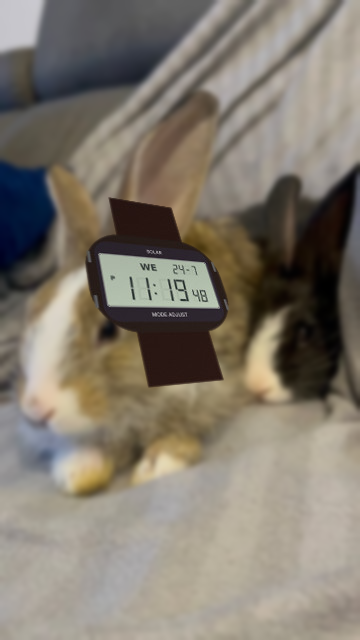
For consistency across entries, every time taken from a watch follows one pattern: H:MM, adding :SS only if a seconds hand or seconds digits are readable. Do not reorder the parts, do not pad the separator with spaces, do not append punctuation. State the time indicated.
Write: 11:19:48
